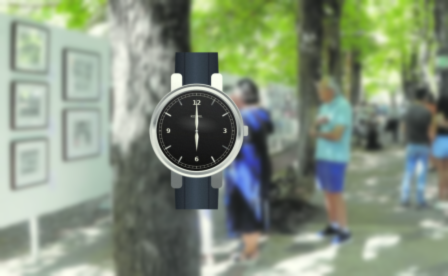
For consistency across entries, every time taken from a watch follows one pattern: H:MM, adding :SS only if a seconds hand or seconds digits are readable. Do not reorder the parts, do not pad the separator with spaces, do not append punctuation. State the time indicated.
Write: 6:00
